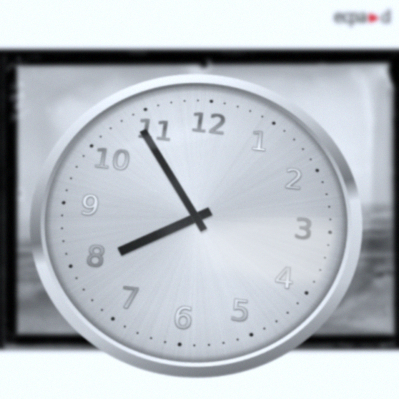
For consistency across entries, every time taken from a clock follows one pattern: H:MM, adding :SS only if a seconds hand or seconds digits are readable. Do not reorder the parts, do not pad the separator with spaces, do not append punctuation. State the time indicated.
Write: 7:54
